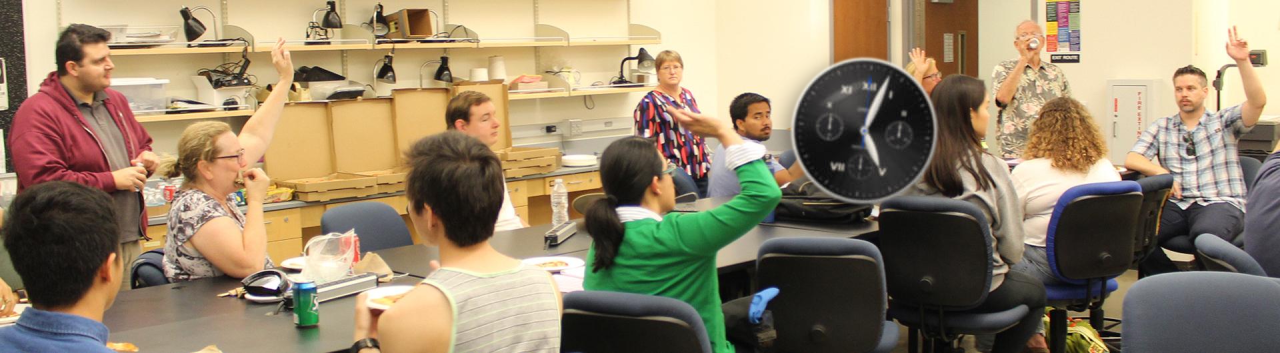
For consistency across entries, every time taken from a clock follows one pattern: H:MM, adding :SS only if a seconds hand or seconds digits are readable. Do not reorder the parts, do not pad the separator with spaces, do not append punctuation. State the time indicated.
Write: 5:03
